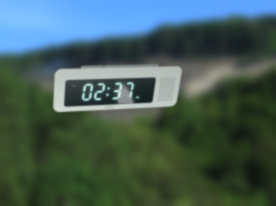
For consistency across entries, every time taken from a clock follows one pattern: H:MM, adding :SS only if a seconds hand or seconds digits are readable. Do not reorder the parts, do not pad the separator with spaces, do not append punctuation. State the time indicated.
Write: 2:37
